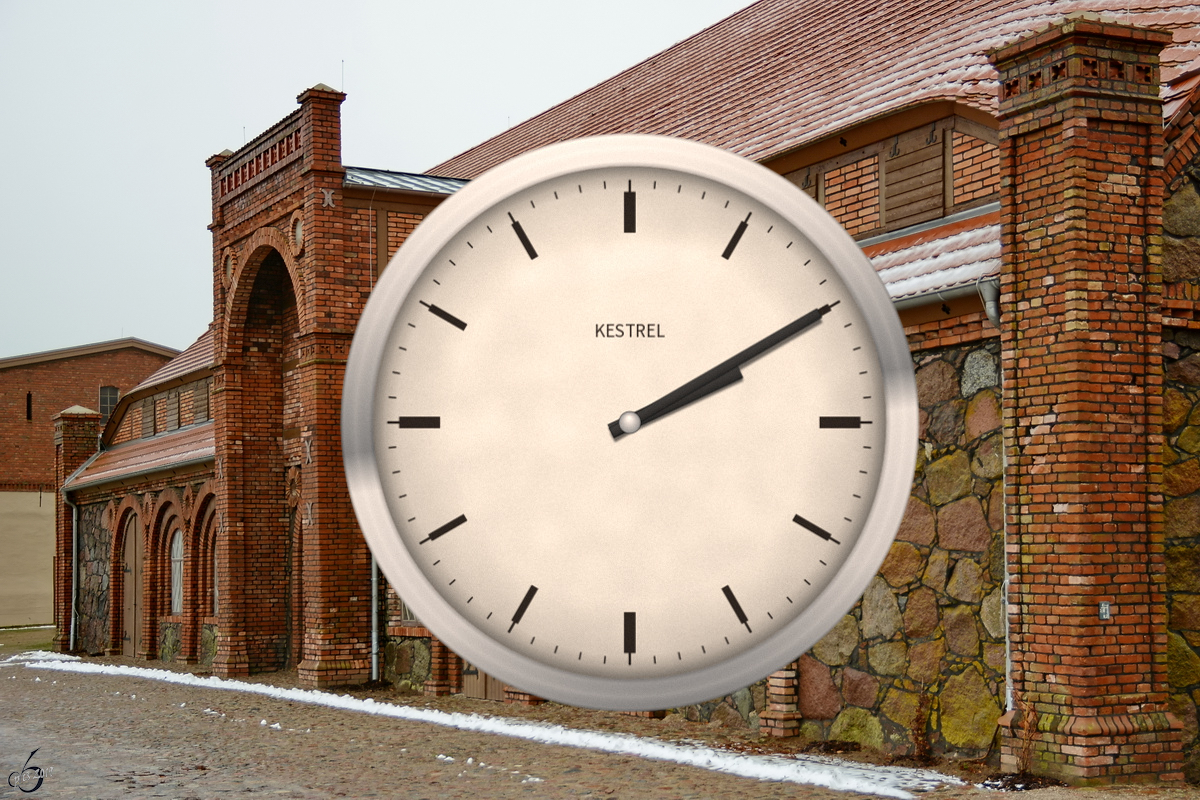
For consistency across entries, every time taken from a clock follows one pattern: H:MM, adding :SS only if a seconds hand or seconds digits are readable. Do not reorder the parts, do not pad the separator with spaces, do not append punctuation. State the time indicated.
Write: 2:10
